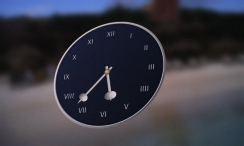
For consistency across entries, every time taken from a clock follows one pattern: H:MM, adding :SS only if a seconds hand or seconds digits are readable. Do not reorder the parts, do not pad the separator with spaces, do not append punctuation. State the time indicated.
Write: 5:37
